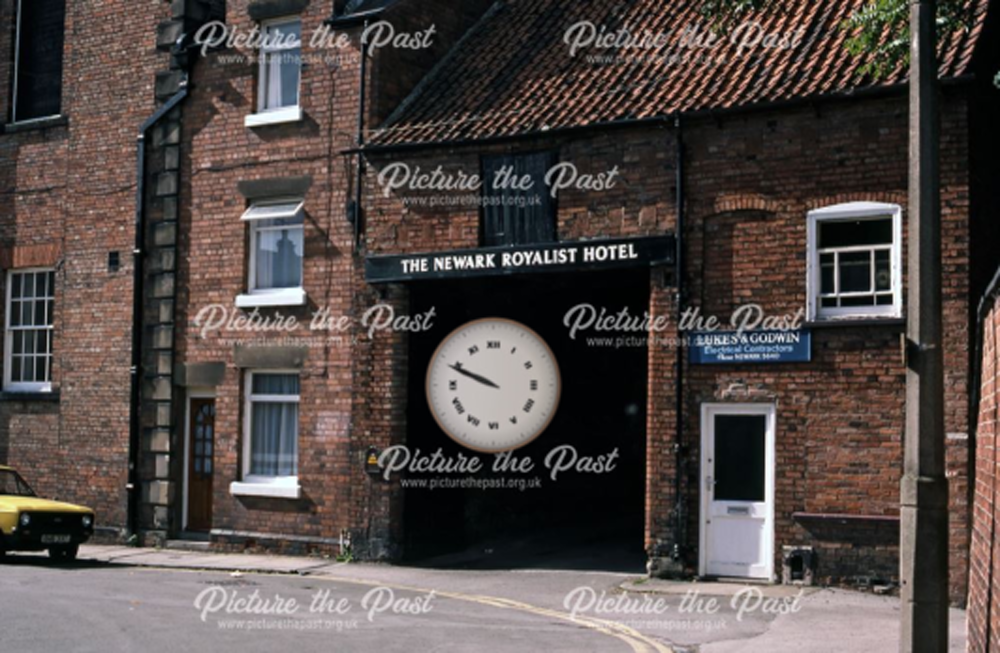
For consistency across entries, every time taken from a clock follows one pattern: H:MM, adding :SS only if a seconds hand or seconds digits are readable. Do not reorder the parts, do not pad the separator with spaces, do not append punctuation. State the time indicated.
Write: 9:49
